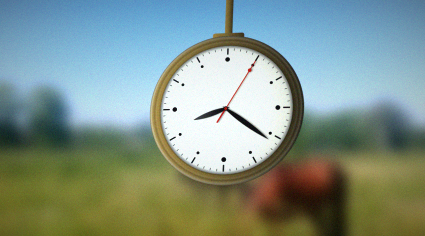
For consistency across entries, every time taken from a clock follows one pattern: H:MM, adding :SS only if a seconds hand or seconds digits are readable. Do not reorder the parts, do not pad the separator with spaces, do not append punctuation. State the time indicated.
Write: 8:21:05
